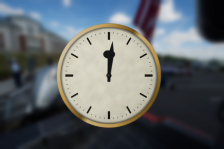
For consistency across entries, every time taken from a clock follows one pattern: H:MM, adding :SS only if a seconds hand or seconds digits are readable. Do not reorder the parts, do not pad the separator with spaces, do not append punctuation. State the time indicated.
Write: 12:01
